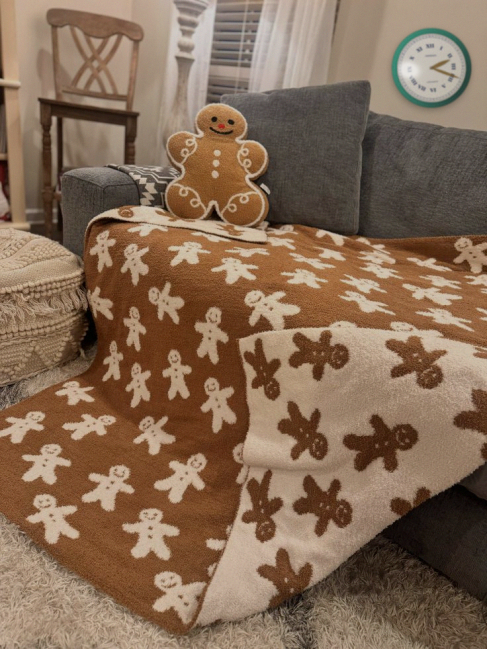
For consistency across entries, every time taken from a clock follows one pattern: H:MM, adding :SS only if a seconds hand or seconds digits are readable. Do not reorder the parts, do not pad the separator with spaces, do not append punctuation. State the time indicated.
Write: 2:19
